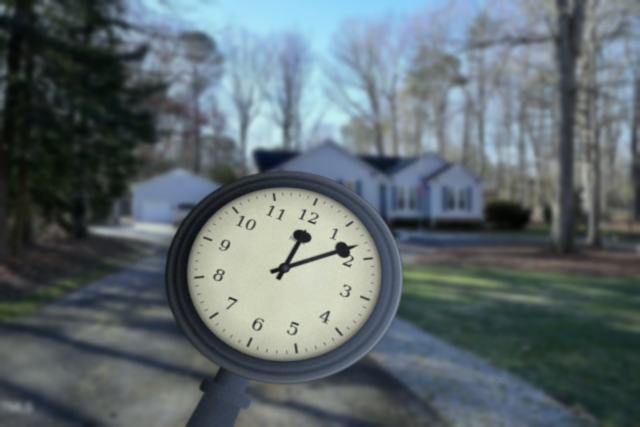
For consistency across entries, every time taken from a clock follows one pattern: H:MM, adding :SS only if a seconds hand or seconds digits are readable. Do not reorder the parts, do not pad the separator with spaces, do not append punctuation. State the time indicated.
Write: 12:08
